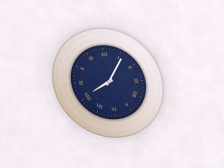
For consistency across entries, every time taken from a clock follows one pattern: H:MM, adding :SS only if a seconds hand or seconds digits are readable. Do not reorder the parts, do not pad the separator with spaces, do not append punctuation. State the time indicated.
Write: 8:06
